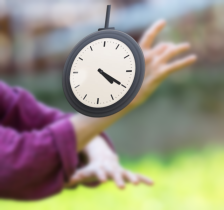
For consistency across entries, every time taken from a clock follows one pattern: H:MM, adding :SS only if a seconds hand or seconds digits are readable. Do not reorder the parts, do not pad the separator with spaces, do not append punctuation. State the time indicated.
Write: 4:20
